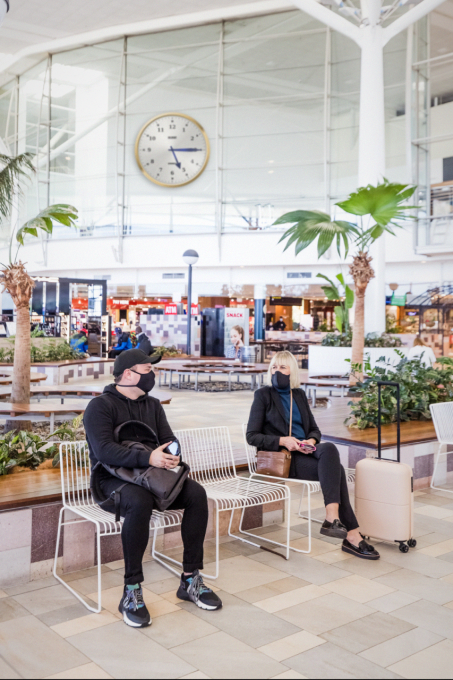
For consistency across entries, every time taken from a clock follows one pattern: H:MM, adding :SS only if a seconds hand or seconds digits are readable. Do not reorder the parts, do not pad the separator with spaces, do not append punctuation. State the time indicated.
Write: 5:15
